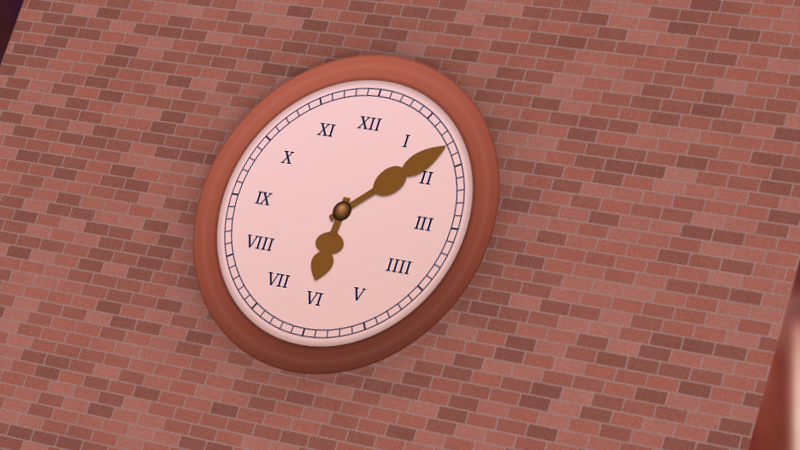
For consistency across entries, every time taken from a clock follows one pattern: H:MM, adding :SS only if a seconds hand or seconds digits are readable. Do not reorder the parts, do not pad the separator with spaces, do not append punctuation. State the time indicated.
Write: 6:08
